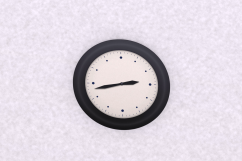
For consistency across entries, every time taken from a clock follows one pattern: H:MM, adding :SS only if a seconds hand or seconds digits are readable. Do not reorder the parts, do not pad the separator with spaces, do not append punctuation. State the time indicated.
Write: 2:43
